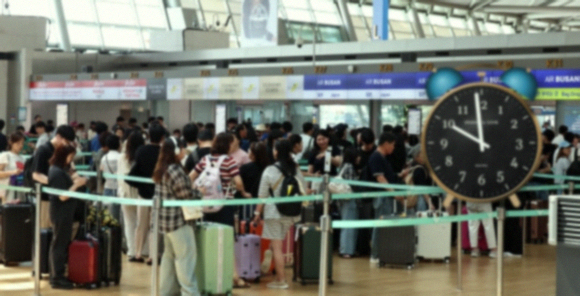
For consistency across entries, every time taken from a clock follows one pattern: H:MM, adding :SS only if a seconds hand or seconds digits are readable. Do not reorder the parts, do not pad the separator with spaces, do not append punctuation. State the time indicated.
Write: 9:59
